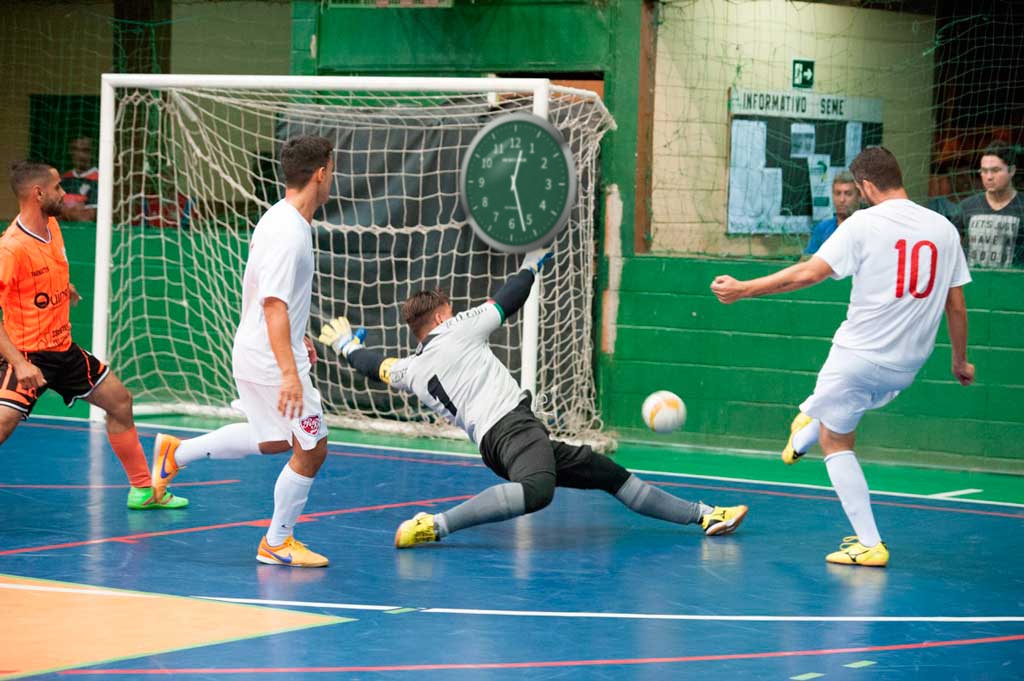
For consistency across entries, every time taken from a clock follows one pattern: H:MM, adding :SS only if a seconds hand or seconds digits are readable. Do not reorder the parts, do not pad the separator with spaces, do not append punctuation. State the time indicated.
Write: 12:27
